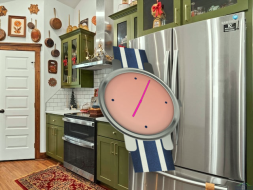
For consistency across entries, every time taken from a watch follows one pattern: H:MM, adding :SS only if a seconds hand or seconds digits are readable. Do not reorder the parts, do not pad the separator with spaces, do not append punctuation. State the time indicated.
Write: 7:05
